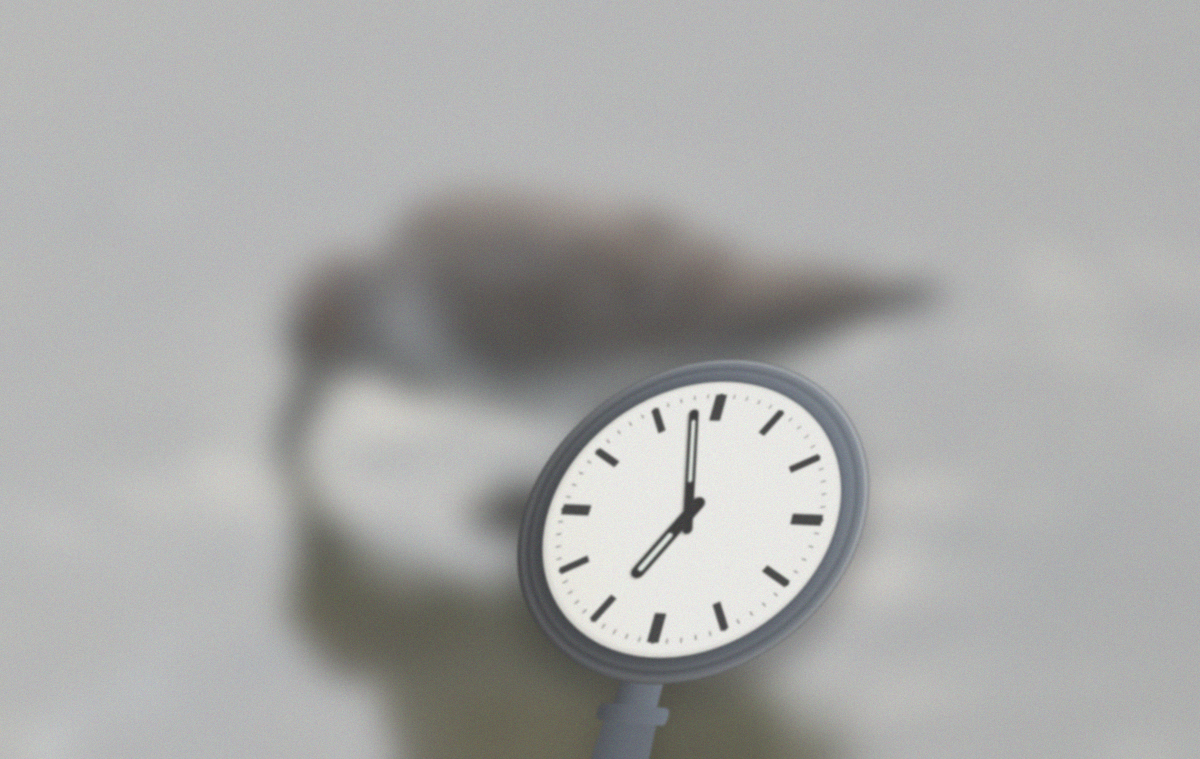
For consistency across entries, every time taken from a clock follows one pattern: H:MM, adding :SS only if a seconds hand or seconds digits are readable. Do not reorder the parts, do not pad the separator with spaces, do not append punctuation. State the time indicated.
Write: 6:58
